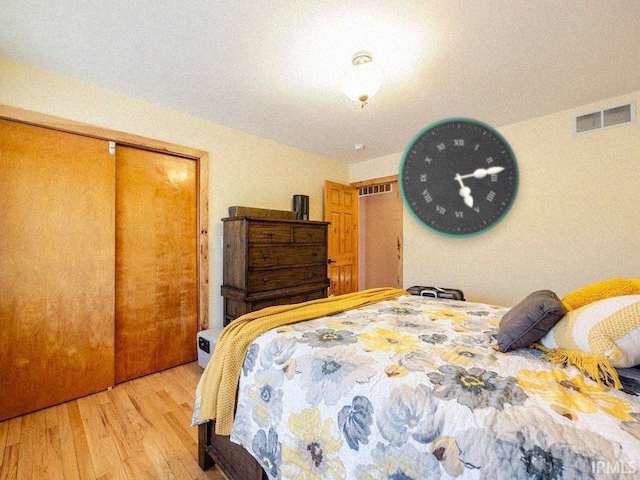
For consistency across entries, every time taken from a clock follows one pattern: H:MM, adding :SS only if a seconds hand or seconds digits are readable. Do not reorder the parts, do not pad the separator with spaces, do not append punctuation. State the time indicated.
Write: 5:13
